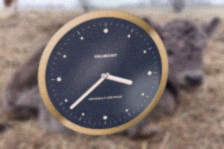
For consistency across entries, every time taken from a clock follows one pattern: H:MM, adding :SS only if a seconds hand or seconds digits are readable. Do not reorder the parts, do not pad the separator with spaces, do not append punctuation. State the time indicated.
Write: 3:38
